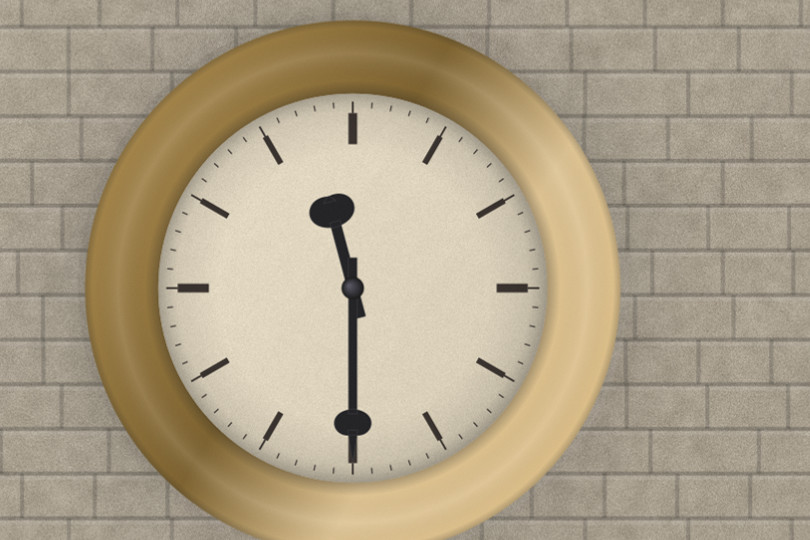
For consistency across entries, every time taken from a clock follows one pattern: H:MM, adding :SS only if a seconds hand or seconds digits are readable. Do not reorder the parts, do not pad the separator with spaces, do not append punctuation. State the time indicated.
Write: 11:30
